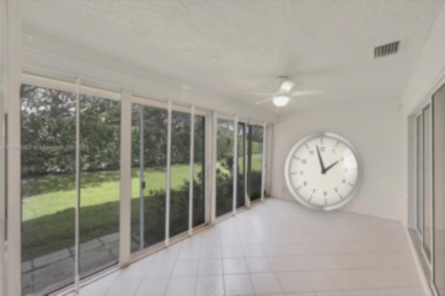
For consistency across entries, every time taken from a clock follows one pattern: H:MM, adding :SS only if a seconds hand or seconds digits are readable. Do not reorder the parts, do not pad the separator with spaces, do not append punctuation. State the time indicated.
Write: 1:58
